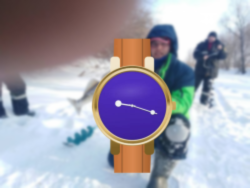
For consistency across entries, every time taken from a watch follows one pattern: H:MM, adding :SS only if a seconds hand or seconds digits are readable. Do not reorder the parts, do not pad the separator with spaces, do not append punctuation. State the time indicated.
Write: 9:18
